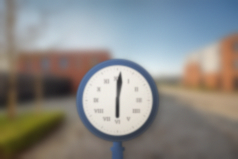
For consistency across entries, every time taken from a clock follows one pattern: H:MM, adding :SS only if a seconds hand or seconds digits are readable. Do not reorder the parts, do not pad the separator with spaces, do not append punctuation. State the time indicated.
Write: 6:01
